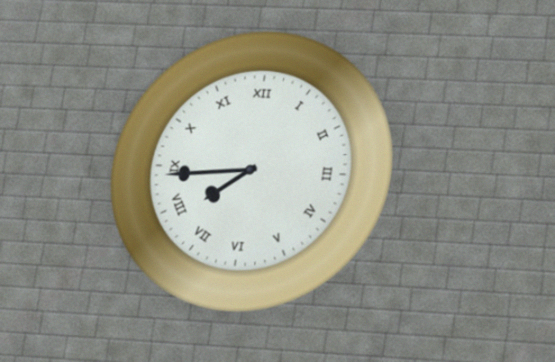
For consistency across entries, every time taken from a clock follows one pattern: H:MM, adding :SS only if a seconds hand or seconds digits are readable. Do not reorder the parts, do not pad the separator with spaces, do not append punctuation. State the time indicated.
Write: 7:44
